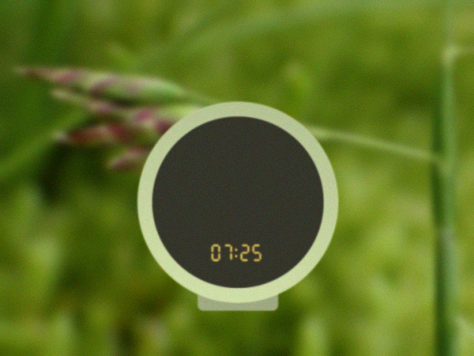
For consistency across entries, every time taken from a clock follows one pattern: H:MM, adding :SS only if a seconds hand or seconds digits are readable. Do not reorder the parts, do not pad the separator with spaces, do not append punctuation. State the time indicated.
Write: 7:25
